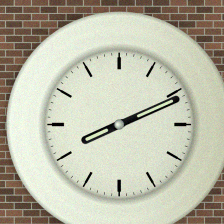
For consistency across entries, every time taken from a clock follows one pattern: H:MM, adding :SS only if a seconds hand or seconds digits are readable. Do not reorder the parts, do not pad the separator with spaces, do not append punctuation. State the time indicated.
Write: 8:11
